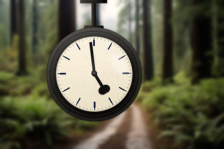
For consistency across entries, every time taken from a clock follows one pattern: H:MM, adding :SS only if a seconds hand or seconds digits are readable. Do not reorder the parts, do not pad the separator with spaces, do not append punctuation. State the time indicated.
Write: 4:59
